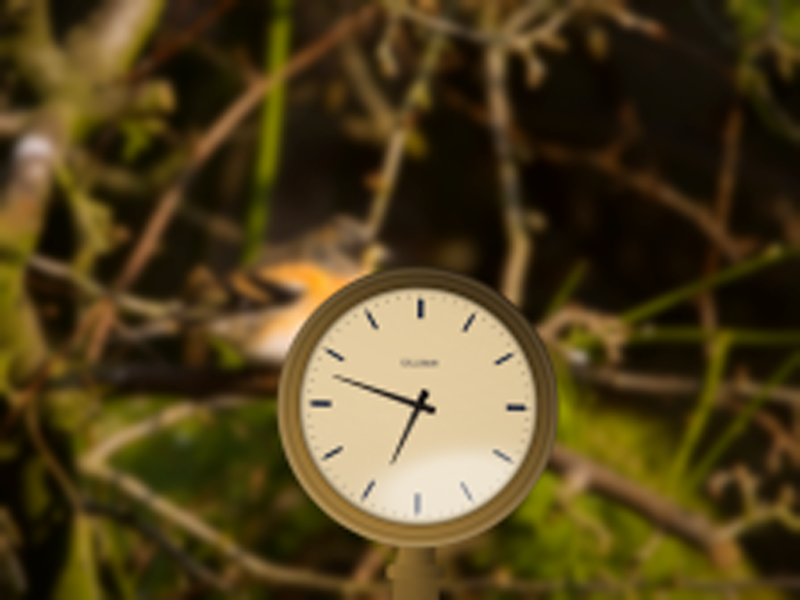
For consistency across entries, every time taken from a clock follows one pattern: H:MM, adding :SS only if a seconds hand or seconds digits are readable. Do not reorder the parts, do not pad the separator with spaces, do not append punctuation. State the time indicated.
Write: 6:48
